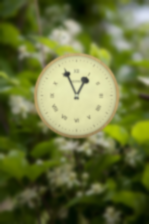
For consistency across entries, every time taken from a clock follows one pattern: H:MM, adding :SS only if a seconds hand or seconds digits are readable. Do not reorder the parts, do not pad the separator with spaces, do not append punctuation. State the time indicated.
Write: 12:56
